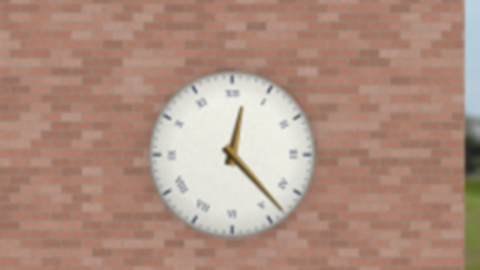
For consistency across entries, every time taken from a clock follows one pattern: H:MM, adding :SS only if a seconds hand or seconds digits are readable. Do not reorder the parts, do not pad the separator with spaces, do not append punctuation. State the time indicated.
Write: 12:23
